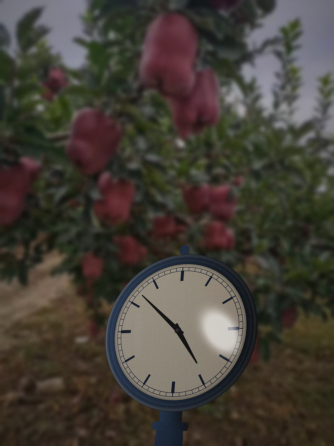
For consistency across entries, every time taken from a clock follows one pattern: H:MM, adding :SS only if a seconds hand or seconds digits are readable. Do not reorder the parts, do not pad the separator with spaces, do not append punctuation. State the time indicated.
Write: 4:52
